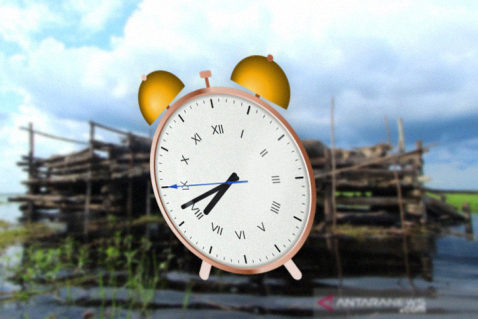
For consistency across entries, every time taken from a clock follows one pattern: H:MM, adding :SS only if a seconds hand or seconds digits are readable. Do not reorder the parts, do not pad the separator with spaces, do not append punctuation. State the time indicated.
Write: 7:41:45
